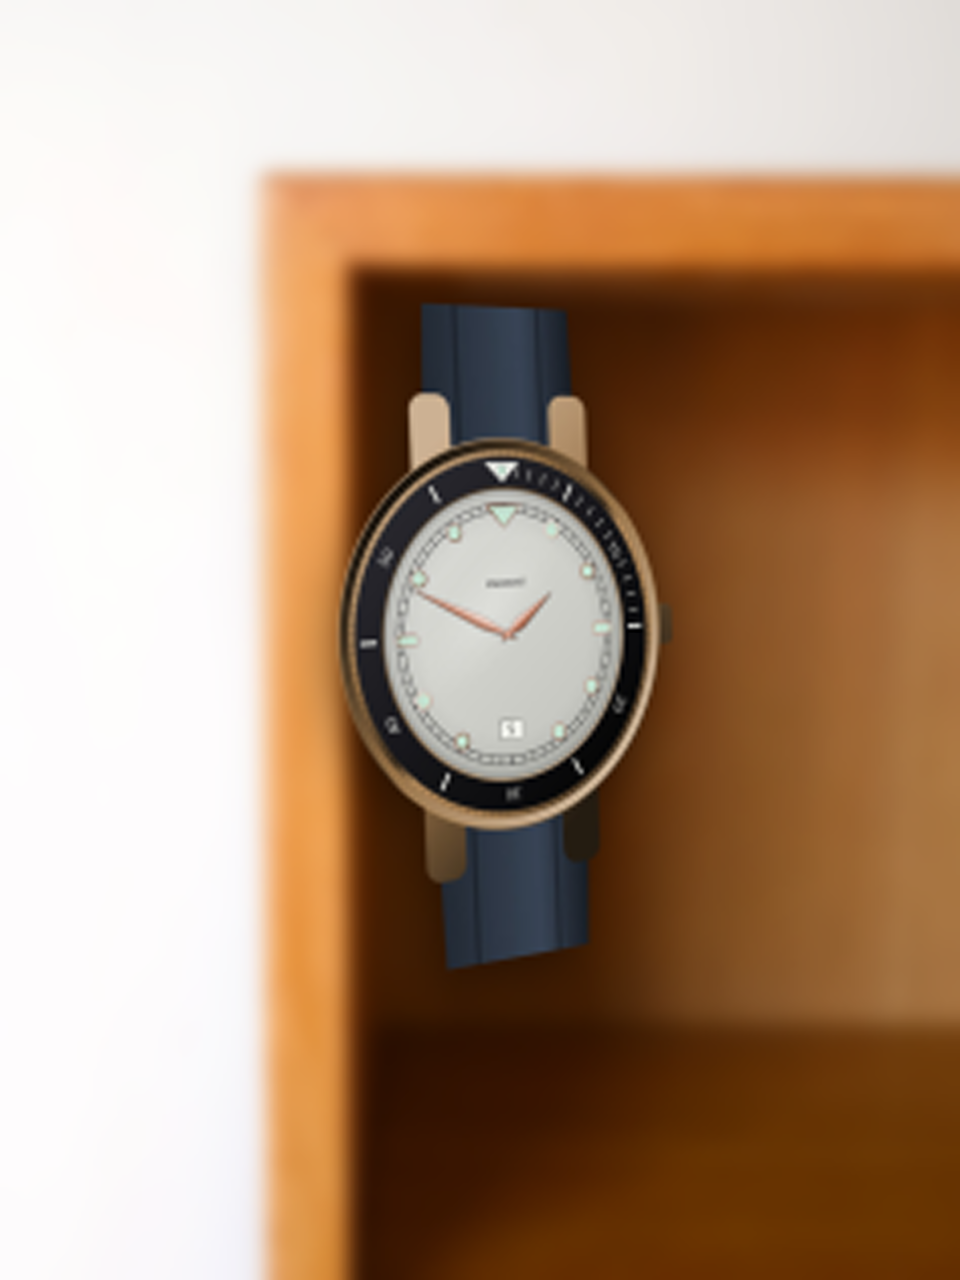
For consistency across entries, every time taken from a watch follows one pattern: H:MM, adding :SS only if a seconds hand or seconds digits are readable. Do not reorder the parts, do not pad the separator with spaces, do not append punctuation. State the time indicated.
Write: 1:49
